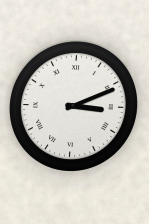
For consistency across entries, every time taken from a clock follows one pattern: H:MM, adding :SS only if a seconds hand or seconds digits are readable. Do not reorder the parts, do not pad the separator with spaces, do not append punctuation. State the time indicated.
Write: 3:11
